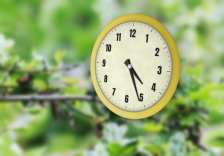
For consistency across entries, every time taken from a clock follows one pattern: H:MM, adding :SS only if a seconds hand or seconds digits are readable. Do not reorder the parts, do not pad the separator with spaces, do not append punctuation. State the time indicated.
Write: 4:26
